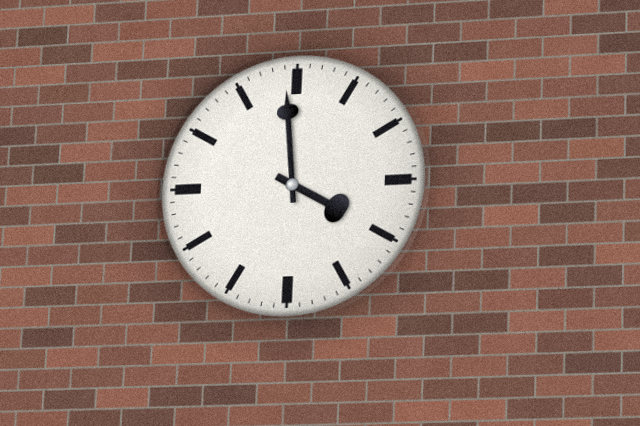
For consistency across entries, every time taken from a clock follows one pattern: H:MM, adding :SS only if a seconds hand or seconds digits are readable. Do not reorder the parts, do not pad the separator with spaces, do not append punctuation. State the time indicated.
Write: 3:59
